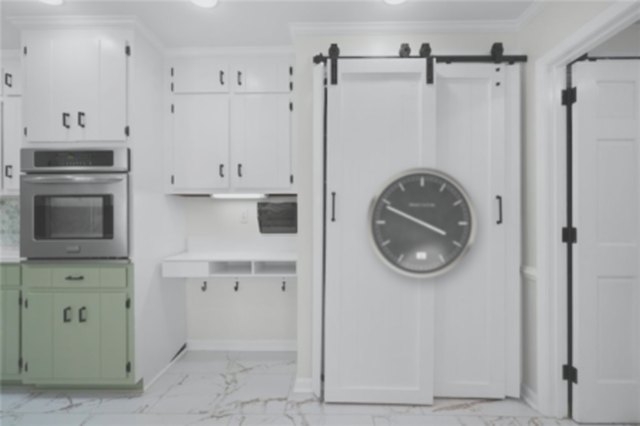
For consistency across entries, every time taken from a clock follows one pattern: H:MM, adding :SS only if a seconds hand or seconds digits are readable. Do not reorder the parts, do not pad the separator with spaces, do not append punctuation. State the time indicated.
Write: 3:49
